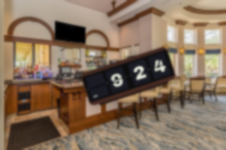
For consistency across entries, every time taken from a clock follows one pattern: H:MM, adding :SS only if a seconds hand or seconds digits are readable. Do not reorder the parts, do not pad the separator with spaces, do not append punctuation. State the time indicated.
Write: 9:24
